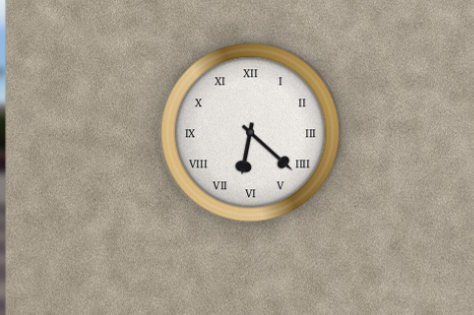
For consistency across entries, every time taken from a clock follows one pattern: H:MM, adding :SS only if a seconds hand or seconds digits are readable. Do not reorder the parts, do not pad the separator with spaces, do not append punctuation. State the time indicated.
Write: 6:22
